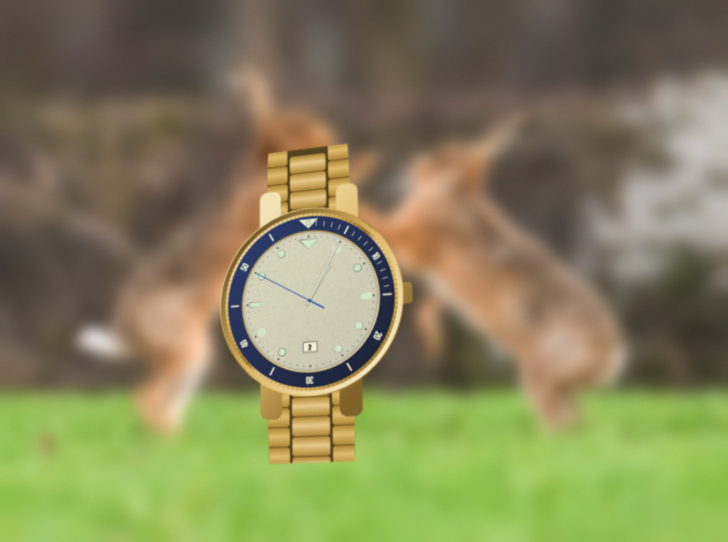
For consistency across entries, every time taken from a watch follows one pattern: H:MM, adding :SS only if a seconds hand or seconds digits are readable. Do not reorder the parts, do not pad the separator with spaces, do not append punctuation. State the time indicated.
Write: 1:04:50
